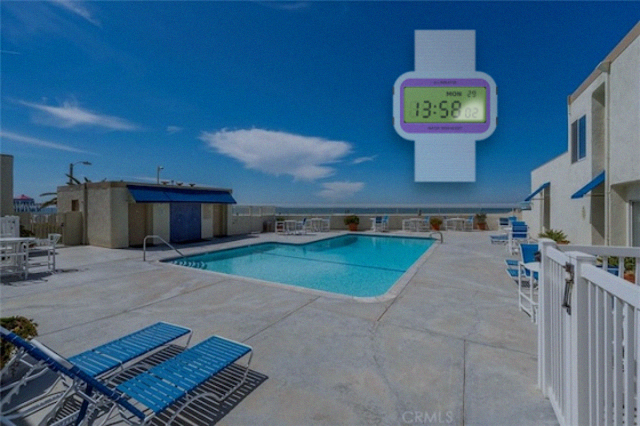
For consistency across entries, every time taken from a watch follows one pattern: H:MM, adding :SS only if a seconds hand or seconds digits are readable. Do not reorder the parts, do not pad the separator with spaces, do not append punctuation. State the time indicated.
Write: 13:58:02
